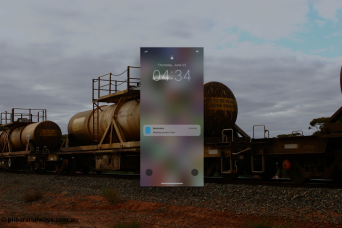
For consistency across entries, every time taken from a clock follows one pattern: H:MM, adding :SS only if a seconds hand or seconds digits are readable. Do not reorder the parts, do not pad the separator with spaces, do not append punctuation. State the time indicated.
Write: 4:34
